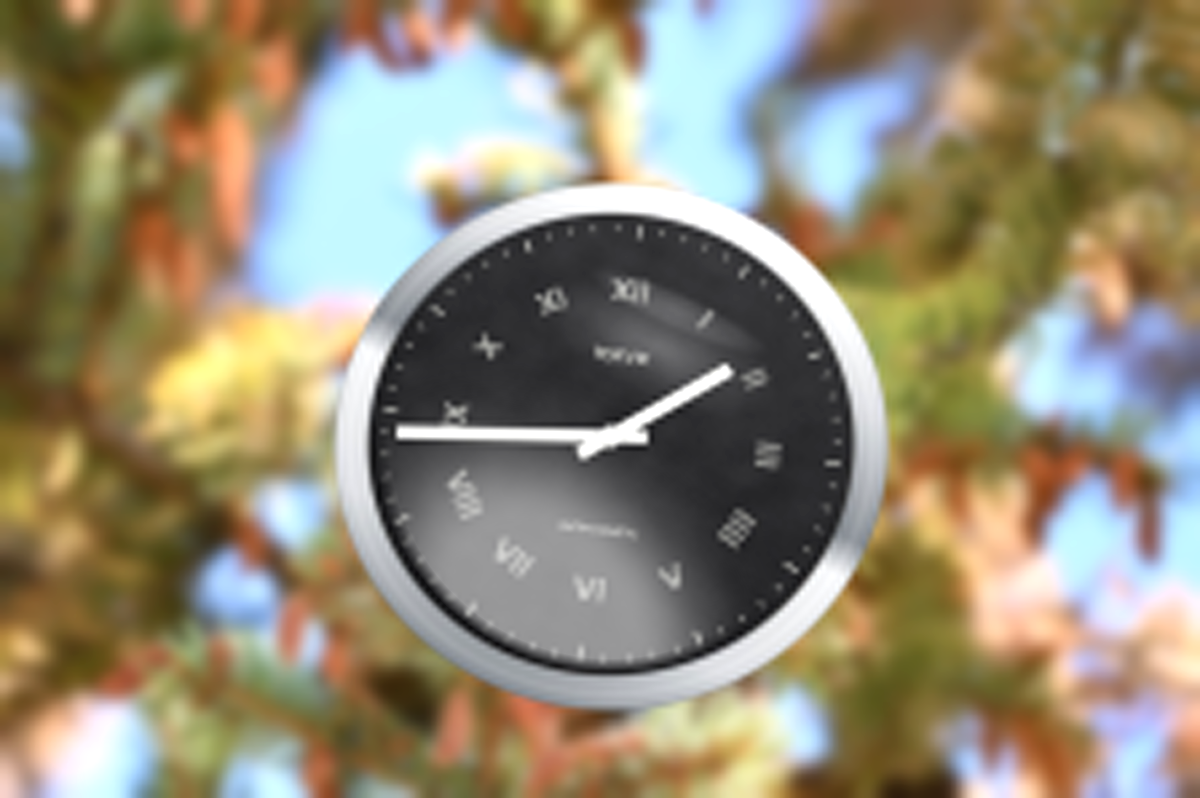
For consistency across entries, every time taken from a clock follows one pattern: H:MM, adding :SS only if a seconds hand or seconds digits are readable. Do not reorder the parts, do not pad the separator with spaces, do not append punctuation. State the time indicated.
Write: 1:44
